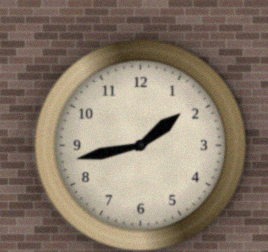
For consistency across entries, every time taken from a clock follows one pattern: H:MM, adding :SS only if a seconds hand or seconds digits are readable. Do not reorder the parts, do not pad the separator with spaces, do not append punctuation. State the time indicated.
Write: 1:43
